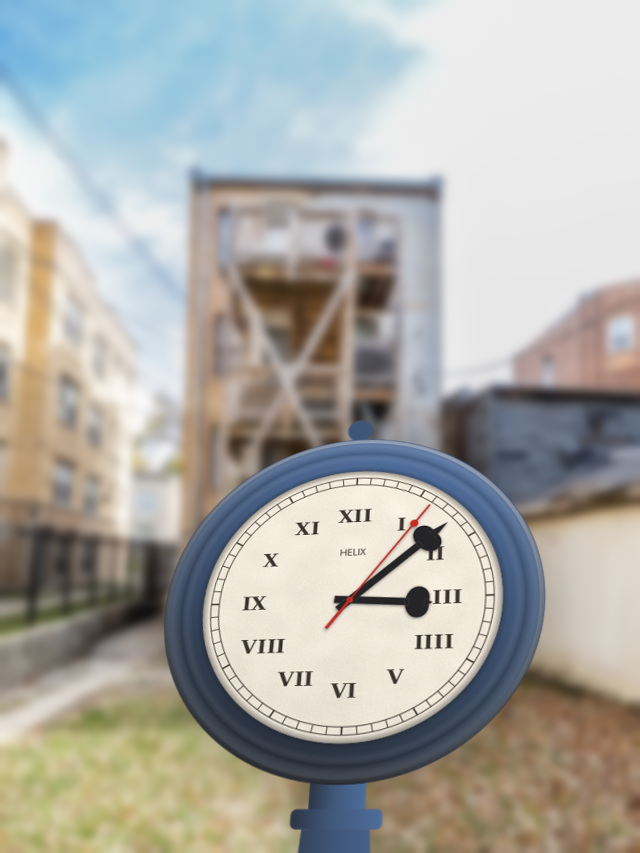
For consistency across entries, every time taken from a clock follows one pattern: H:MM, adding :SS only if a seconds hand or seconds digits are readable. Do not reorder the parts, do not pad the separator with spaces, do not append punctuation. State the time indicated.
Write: 3:08:06
